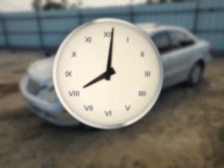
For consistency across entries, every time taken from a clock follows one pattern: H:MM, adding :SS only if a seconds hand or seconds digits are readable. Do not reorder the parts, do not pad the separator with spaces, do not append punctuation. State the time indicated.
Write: 8:01
